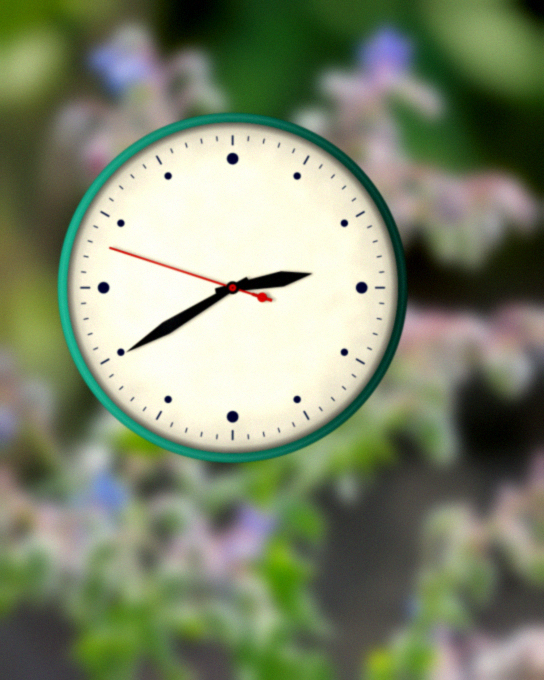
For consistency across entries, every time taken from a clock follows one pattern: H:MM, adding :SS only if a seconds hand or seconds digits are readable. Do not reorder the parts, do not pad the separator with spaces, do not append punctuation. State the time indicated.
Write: 2:39:48
